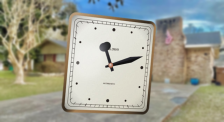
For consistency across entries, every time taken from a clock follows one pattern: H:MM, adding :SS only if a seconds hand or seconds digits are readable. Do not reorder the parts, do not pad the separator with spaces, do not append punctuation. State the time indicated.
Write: 11:12
